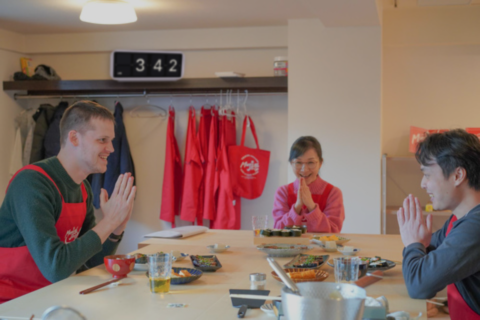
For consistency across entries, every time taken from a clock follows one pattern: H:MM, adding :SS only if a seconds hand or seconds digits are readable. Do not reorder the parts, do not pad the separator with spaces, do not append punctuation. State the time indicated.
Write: 3:42
